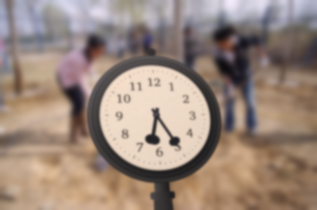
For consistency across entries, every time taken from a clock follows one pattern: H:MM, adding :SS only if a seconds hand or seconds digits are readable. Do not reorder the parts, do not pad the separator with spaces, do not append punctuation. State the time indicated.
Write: 6:25
